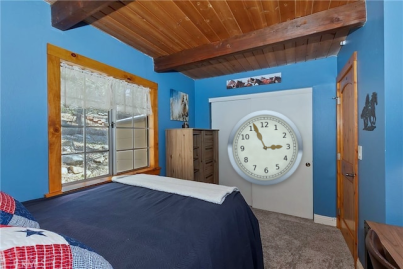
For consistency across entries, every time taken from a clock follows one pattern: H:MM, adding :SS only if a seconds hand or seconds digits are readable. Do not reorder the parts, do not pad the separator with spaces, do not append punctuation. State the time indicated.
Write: 2:56
